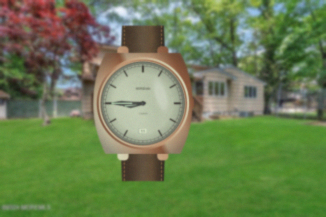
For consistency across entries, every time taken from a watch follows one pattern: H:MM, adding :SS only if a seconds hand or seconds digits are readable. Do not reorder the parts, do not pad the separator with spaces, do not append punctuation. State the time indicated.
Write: 8:45
